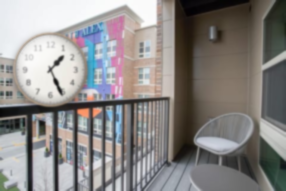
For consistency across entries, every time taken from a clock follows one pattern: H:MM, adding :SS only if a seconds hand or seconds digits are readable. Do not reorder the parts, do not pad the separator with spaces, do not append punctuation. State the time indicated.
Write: 1:26
